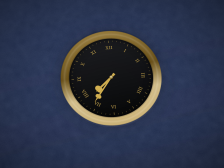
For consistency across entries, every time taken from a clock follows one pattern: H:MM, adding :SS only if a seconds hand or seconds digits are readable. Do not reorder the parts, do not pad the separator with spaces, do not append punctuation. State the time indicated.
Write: 7:36
